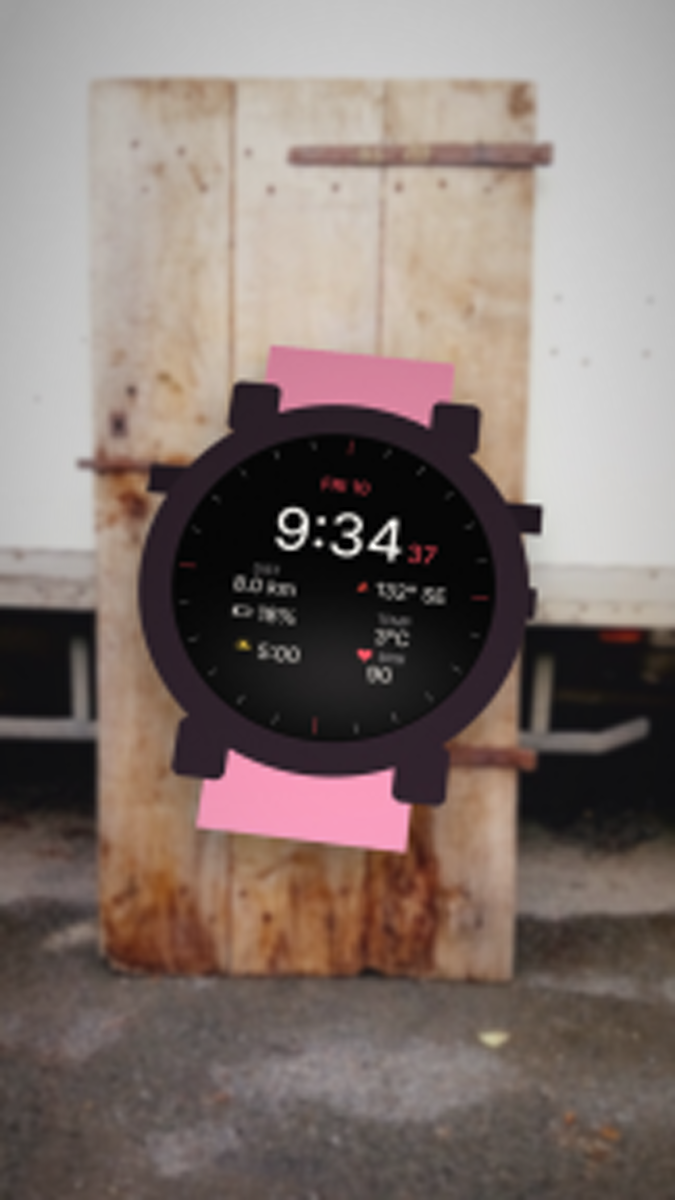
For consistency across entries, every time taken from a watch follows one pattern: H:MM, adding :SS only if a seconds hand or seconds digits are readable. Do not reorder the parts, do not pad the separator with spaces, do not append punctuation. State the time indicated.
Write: 9:34
